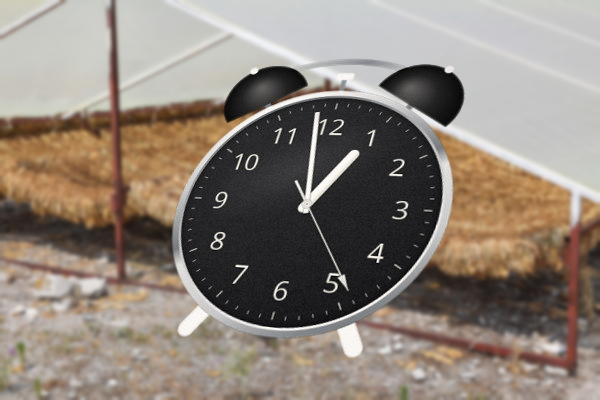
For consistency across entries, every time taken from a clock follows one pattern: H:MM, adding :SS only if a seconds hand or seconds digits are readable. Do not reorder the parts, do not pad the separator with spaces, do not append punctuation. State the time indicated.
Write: 12:58:24
